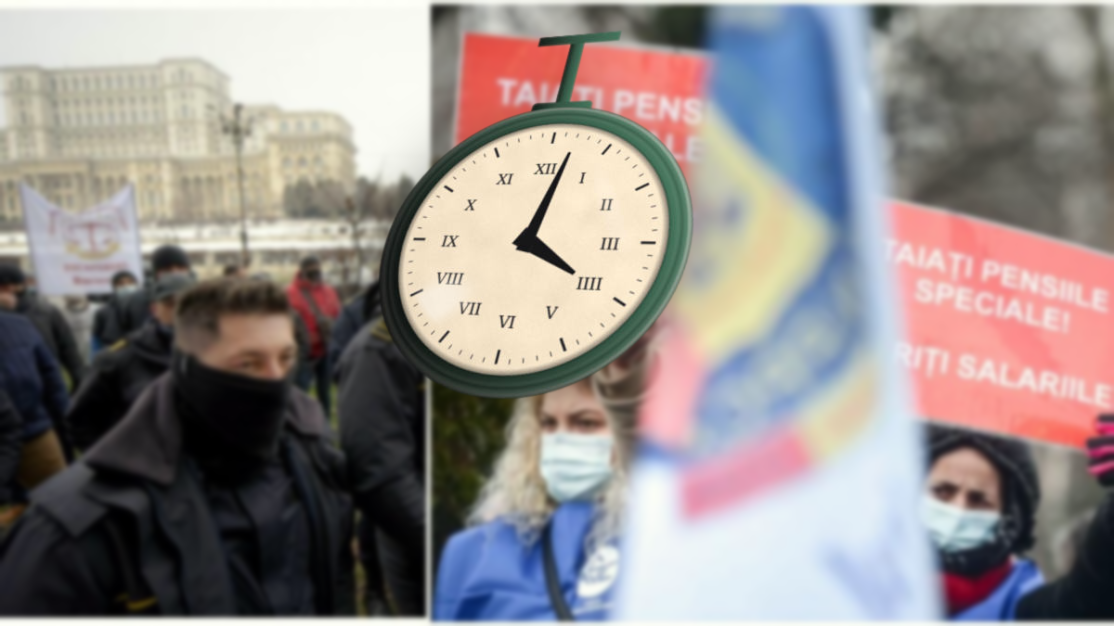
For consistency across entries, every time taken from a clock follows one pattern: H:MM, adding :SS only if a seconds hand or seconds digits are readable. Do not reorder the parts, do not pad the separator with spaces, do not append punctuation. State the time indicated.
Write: 4:02
